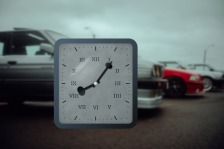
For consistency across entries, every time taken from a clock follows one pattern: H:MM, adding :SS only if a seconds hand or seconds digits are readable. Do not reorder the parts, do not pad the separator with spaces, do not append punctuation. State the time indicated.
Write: 8:06
